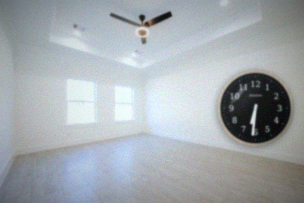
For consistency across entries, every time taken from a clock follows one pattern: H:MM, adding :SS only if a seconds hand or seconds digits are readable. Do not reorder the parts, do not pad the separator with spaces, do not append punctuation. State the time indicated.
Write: 6:31
